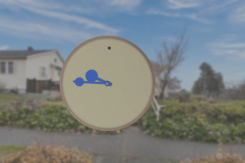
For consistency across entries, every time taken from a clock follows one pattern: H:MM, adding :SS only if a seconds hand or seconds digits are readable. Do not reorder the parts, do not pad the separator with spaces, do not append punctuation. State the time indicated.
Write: 9:45
